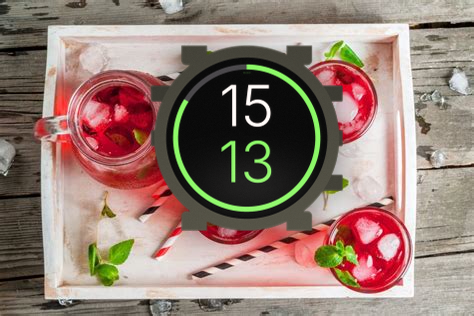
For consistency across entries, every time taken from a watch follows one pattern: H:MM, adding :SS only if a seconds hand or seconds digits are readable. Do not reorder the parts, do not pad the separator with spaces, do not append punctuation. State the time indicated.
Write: 15:13
